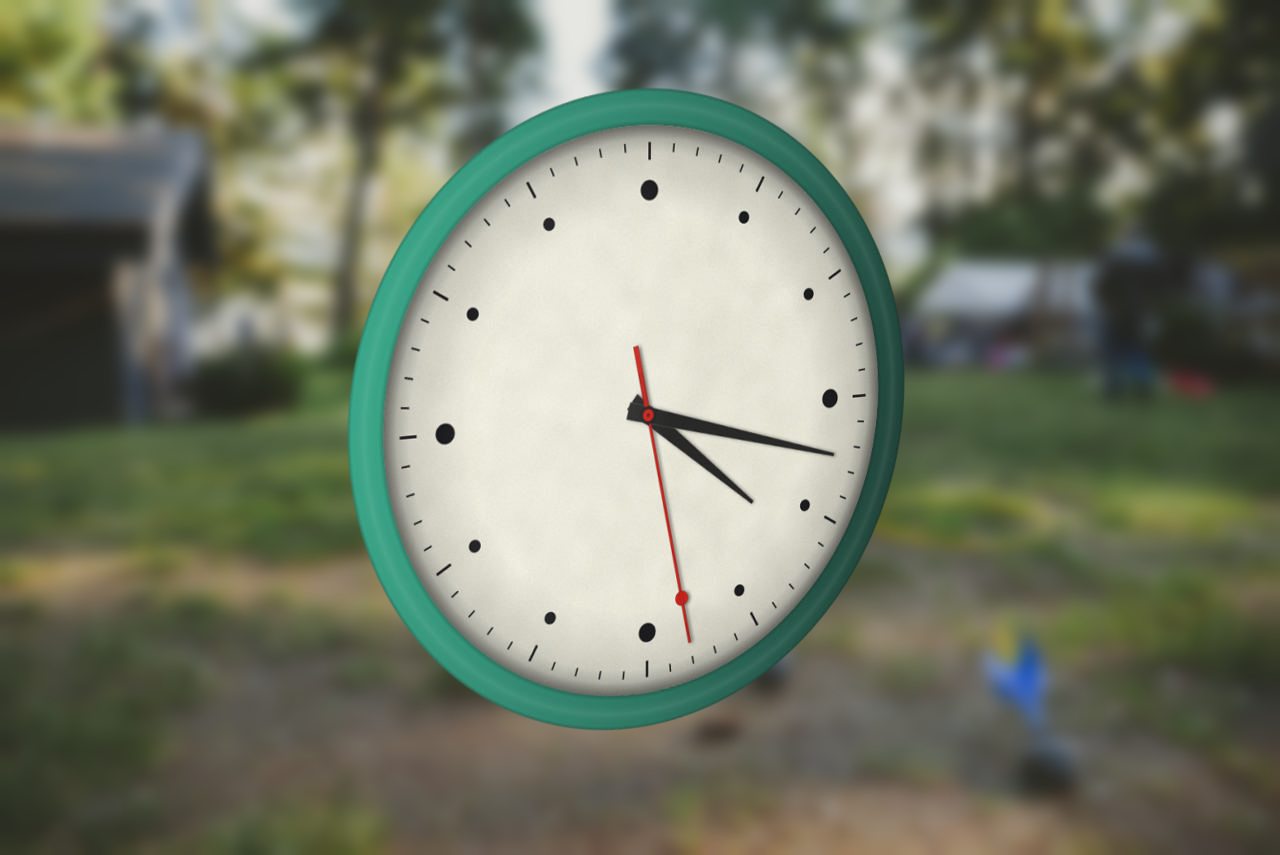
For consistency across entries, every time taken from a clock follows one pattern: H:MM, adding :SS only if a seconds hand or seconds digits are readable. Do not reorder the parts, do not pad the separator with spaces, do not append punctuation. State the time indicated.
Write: 4:17:28
